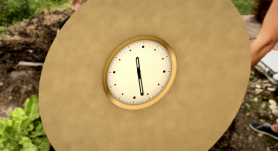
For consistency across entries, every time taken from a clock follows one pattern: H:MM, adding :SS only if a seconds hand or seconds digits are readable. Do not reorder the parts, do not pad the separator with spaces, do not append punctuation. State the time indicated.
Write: 11:27
